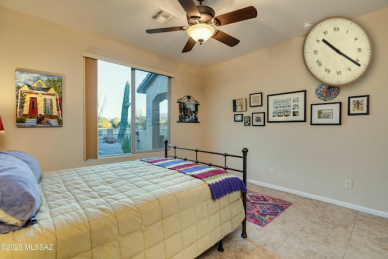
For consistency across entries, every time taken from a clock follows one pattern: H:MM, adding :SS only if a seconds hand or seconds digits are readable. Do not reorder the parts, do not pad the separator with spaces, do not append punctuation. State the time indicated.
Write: 10:21
